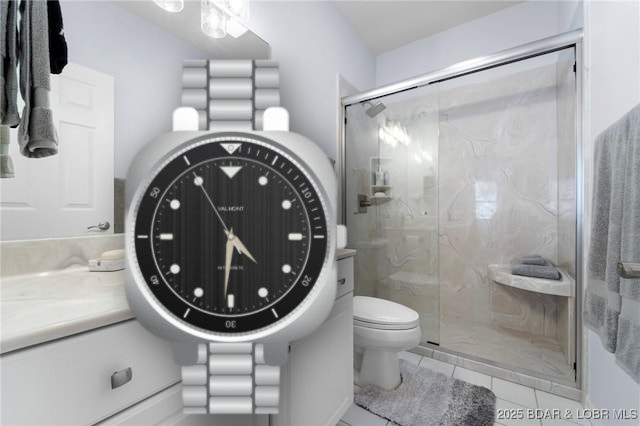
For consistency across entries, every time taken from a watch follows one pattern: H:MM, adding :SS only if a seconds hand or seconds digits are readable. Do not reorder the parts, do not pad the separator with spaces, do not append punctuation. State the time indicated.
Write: 4:30:55
